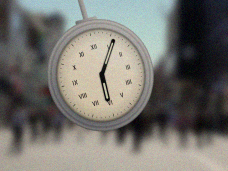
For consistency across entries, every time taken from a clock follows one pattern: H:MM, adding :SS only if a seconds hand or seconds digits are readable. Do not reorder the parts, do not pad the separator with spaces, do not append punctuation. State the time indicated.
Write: 6:06
